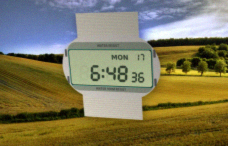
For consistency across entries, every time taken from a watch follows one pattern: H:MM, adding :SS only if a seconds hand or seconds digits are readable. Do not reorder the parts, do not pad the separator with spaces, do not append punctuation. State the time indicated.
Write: 6:48:36
